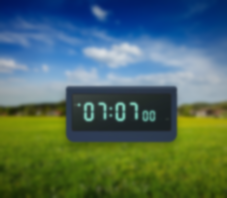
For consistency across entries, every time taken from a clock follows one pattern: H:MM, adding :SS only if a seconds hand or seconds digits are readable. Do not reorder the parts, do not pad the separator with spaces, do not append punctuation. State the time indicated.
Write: 7:07
